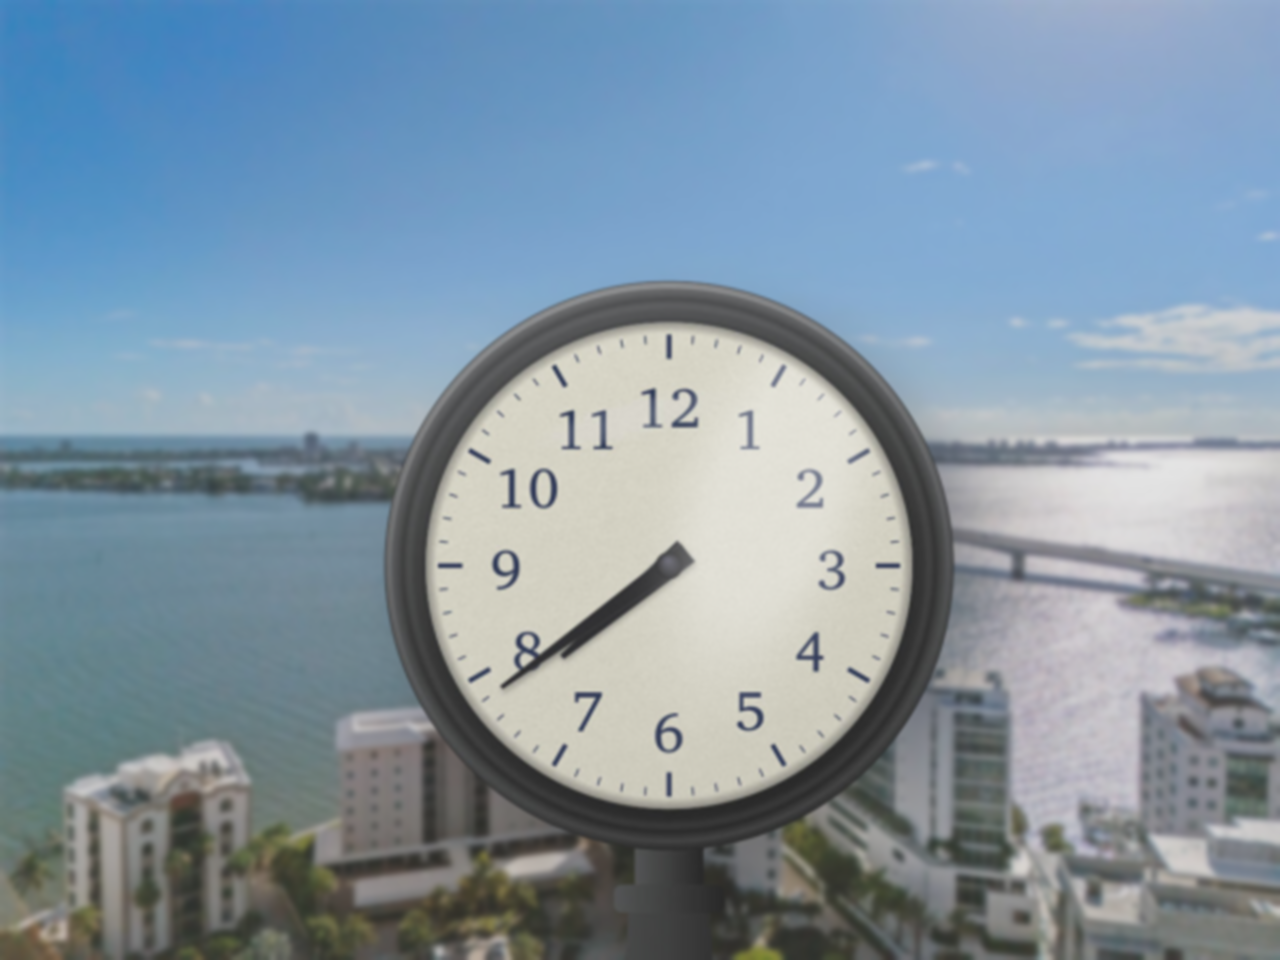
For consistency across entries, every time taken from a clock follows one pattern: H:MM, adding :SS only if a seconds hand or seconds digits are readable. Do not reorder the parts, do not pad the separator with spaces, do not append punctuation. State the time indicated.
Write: 7:39
